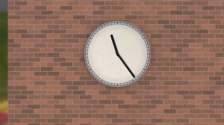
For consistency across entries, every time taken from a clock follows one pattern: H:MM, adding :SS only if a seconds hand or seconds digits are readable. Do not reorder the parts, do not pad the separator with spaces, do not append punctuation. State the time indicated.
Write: 11:24
